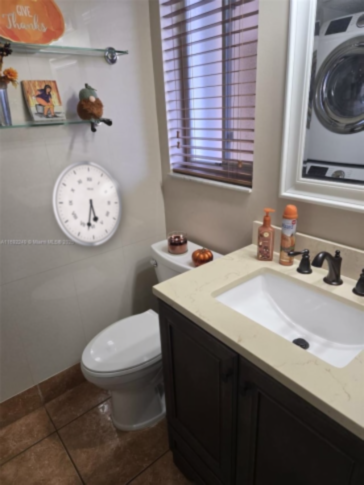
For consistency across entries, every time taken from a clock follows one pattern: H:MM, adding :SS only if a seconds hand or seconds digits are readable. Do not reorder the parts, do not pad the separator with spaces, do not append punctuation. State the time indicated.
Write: 5:32
